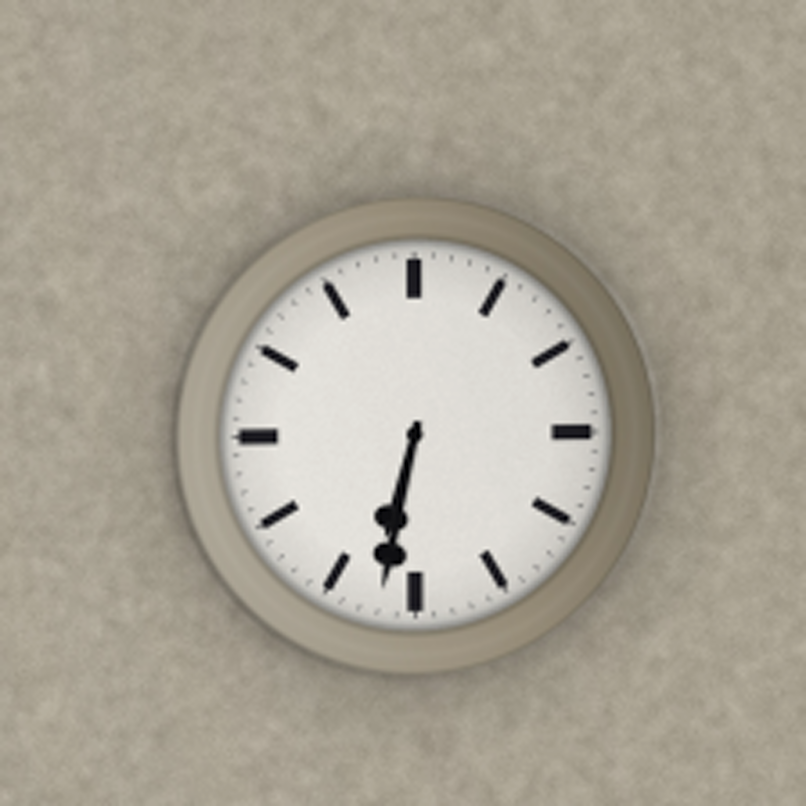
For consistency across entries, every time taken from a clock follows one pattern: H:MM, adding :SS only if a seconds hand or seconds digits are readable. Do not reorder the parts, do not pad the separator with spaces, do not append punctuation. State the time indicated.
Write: 6:32
